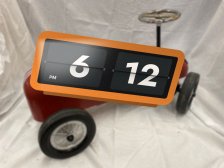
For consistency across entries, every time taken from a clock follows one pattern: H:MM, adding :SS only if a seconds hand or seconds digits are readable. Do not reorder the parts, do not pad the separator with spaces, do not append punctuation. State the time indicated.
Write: 6:12
